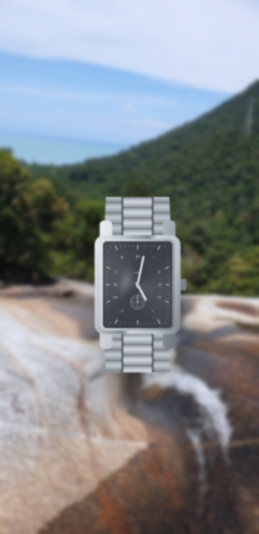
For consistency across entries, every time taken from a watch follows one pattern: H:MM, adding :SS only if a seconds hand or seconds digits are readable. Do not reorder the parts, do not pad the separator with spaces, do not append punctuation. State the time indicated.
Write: 5:02
